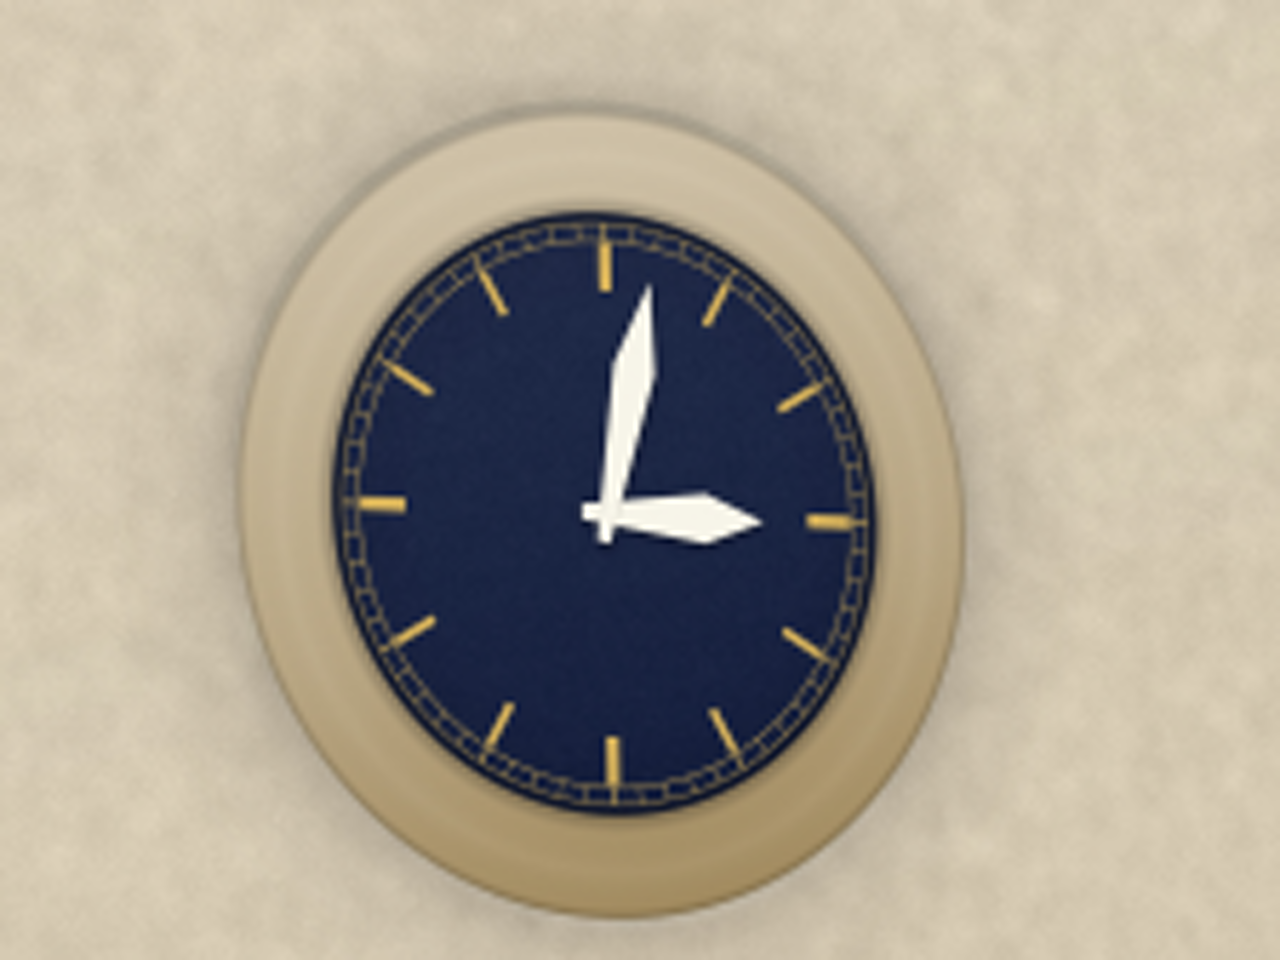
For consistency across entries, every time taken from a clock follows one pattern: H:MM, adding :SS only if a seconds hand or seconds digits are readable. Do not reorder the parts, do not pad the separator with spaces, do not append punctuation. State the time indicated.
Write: 3:02
